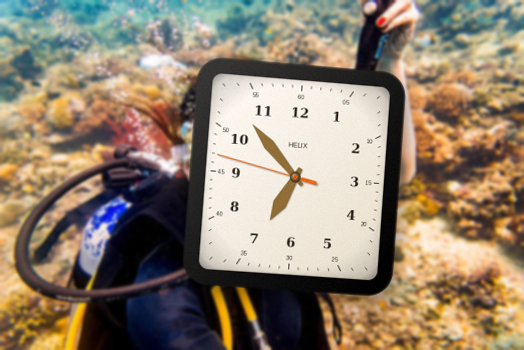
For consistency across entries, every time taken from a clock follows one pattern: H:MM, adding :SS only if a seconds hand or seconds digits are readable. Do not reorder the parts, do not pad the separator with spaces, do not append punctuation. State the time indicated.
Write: 6:52:47
